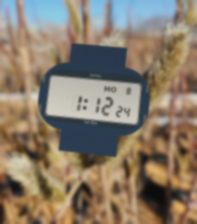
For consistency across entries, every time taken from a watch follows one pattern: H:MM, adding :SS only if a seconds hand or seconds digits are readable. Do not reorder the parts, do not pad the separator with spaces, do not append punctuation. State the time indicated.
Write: 1:12:24
